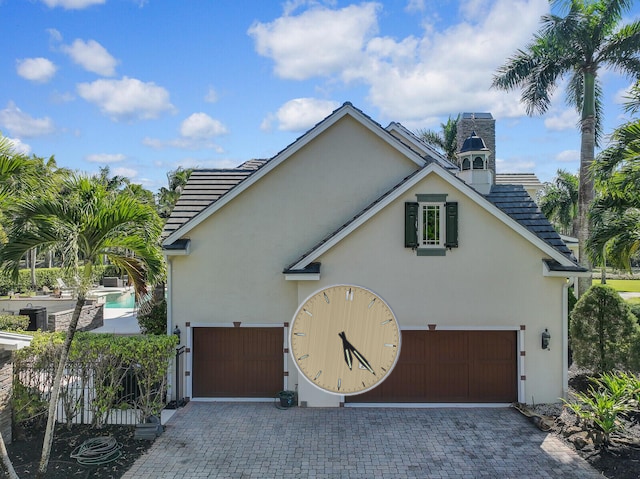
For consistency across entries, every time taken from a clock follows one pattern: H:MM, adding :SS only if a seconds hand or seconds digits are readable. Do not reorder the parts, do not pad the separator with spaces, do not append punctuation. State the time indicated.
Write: 5:22
